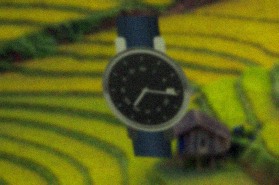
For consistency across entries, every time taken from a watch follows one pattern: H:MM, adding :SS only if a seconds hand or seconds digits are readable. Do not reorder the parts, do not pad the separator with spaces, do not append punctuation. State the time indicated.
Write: 7:16
